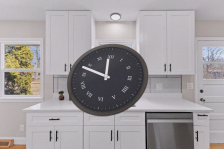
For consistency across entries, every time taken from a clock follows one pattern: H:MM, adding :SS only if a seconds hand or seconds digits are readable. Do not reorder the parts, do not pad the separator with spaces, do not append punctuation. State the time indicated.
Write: 11:48
